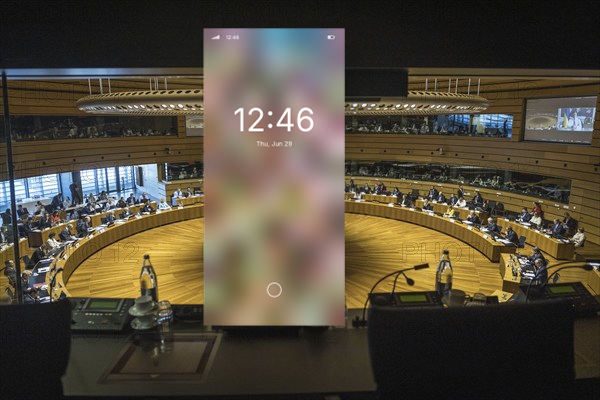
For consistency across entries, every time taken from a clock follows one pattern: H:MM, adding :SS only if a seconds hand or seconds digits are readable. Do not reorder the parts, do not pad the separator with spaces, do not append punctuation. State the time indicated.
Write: 12:46
